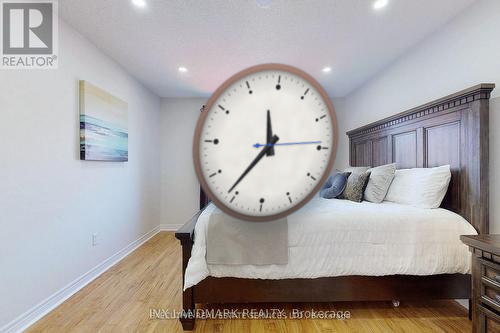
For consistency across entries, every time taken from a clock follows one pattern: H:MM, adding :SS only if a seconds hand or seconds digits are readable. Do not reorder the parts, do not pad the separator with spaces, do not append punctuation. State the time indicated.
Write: 11:36:14
